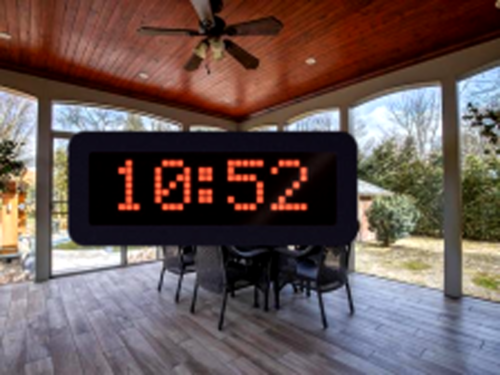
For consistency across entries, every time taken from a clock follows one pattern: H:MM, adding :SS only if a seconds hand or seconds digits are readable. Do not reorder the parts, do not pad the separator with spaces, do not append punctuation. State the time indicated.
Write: 10:52
